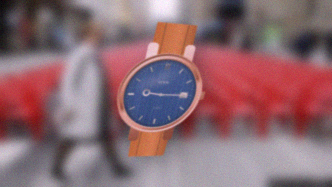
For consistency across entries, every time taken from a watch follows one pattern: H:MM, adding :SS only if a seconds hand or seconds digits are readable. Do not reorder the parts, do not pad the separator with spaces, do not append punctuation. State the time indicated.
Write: 9:15
